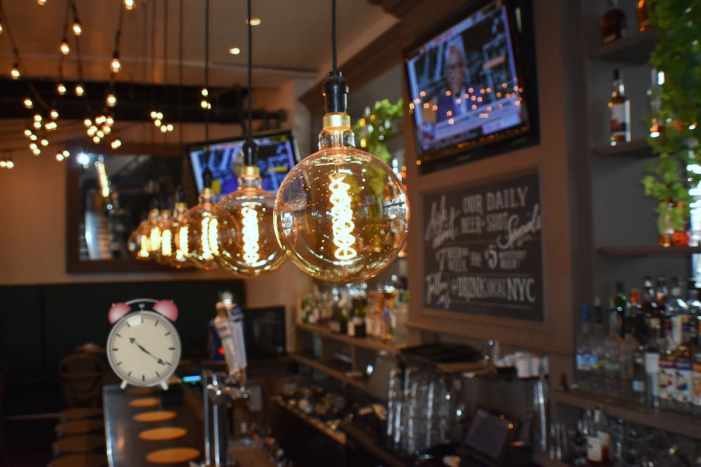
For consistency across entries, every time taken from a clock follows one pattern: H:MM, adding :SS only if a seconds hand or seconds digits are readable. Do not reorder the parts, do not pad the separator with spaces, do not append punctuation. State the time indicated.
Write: 10:21
